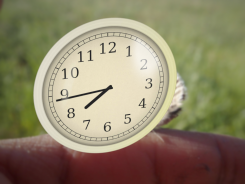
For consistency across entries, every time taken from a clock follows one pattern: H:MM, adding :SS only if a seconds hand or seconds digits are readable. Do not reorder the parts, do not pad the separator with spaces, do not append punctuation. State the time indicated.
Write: 7:44
